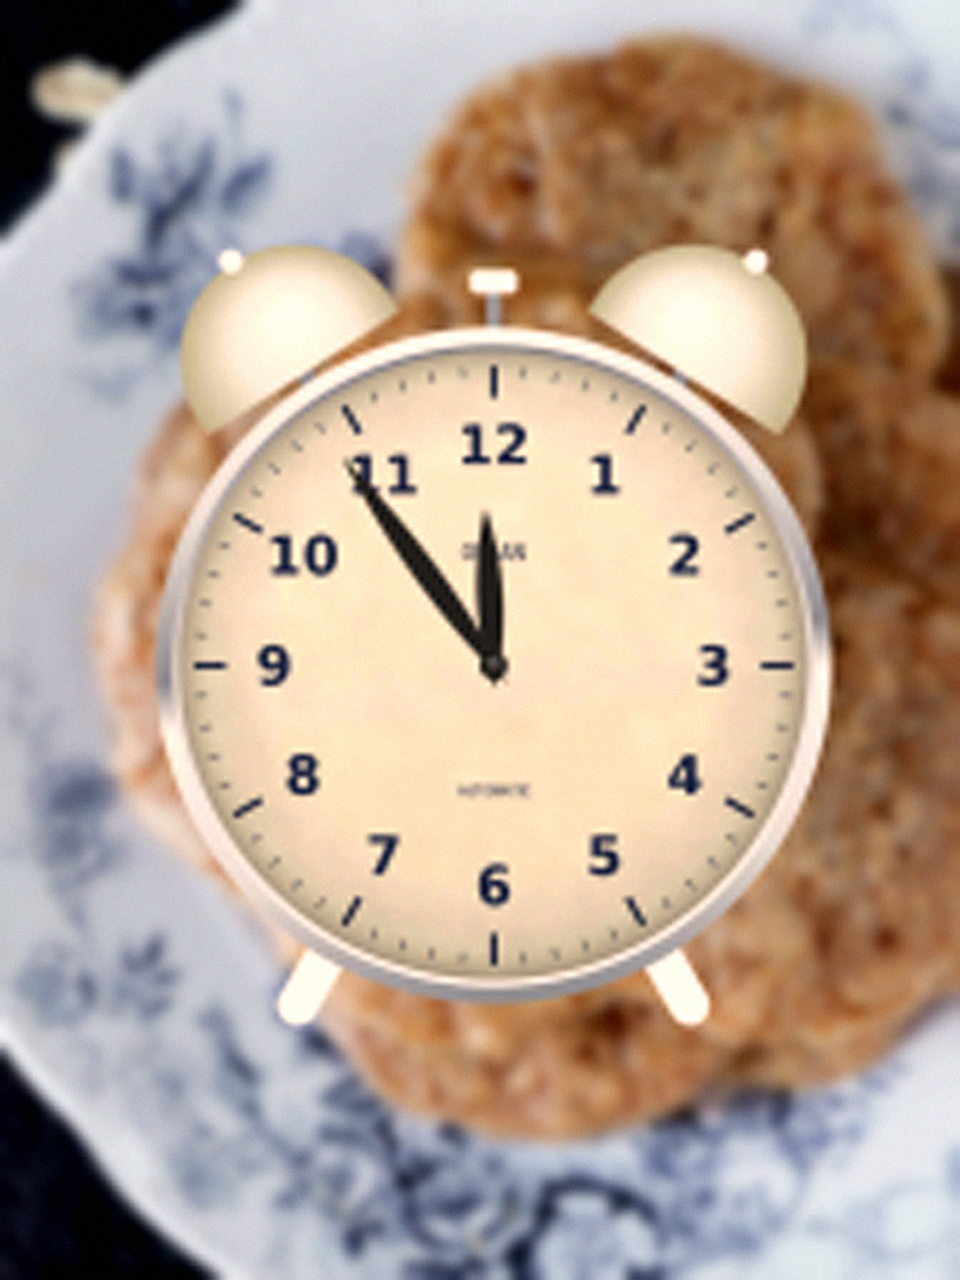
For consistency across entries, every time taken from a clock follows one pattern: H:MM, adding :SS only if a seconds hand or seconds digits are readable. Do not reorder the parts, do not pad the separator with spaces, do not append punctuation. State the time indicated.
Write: 11:54
